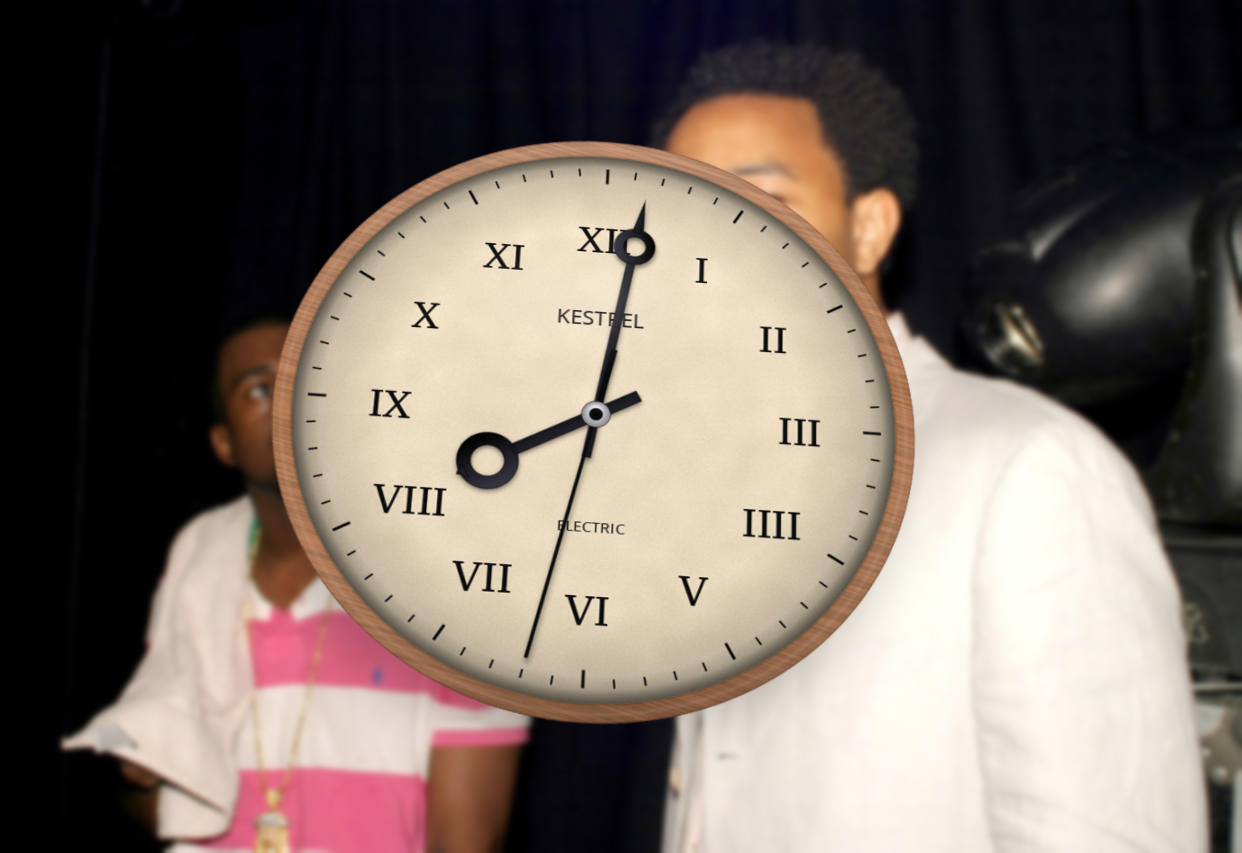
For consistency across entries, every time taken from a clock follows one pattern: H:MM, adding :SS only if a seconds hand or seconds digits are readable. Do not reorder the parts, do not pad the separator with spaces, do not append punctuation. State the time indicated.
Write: 8:01:32
